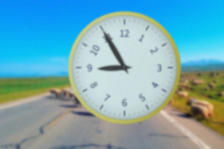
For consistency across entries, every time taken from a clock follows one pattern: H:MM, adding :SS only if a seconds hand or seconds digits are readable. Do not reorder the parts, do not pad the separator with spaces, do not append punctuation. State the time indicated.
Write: 8:55
